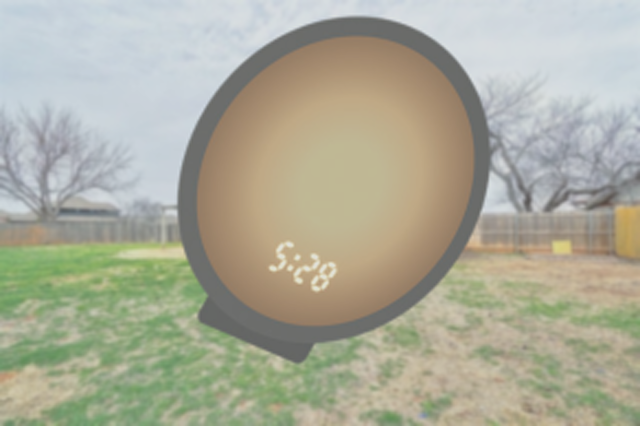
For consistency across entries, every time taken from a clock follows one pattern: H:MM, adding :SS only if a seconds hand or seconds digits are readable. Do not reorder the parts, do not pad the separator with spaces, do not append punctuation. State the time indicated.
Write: 5:28
